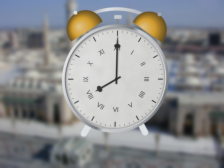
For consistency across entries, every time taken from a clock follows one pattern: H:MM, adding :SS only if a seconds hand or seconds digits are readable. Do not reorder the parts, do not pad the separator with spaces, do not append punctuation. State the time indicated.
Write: 8:00
